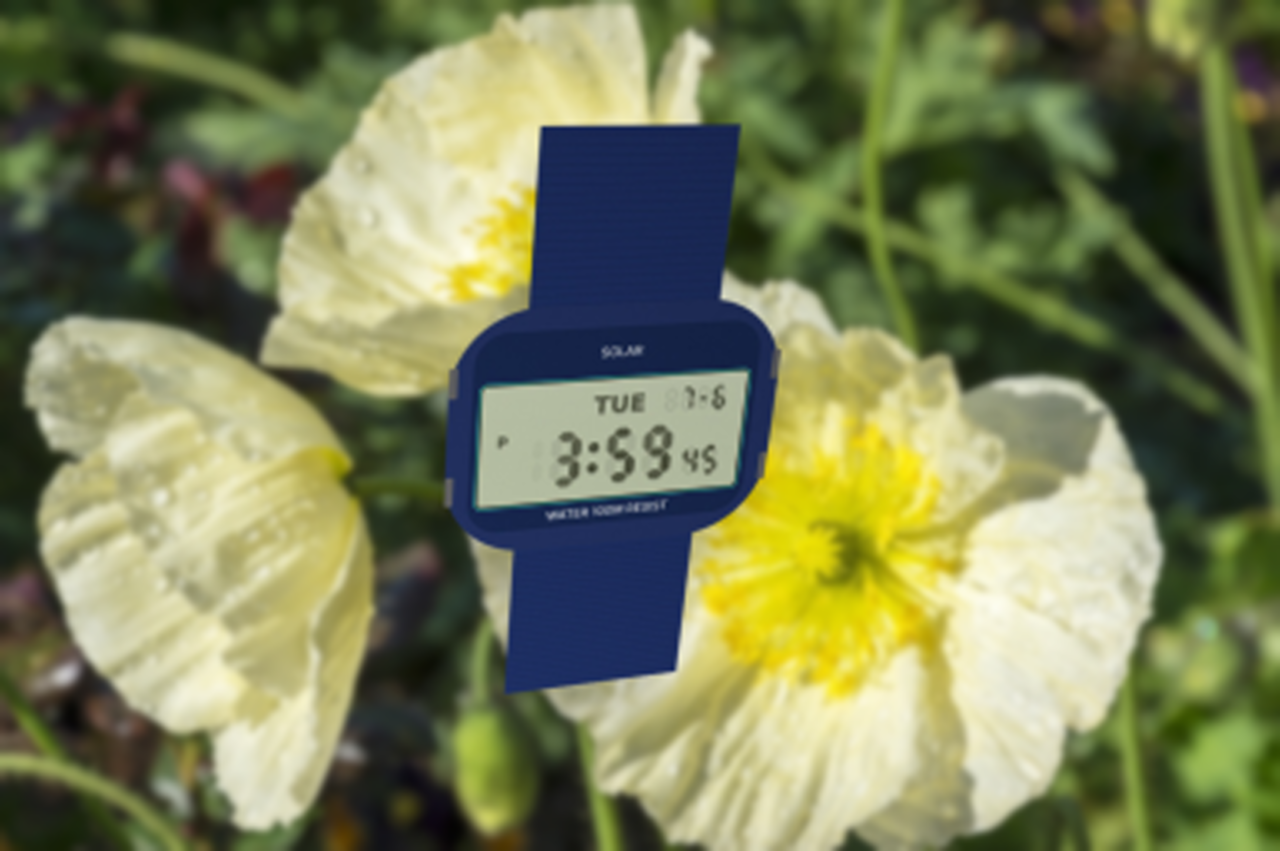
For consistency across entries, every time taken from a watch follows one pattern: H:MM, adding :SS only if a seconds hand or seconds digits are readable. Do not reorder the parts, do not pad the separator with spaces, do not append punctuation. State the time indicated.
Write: 3:59:45
